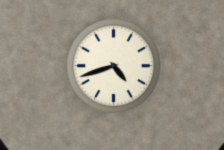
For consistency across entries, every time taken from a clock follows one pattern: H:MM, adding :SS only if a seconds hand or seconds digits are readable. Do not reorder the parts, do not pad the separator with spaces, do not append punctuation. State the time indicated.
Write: 4:42
